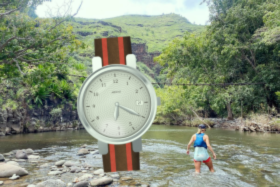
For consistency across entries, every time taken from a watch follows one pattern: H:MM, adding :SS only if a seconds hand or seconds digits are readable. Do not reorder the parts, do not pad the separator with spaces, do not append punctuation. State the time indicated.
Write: 6:20
